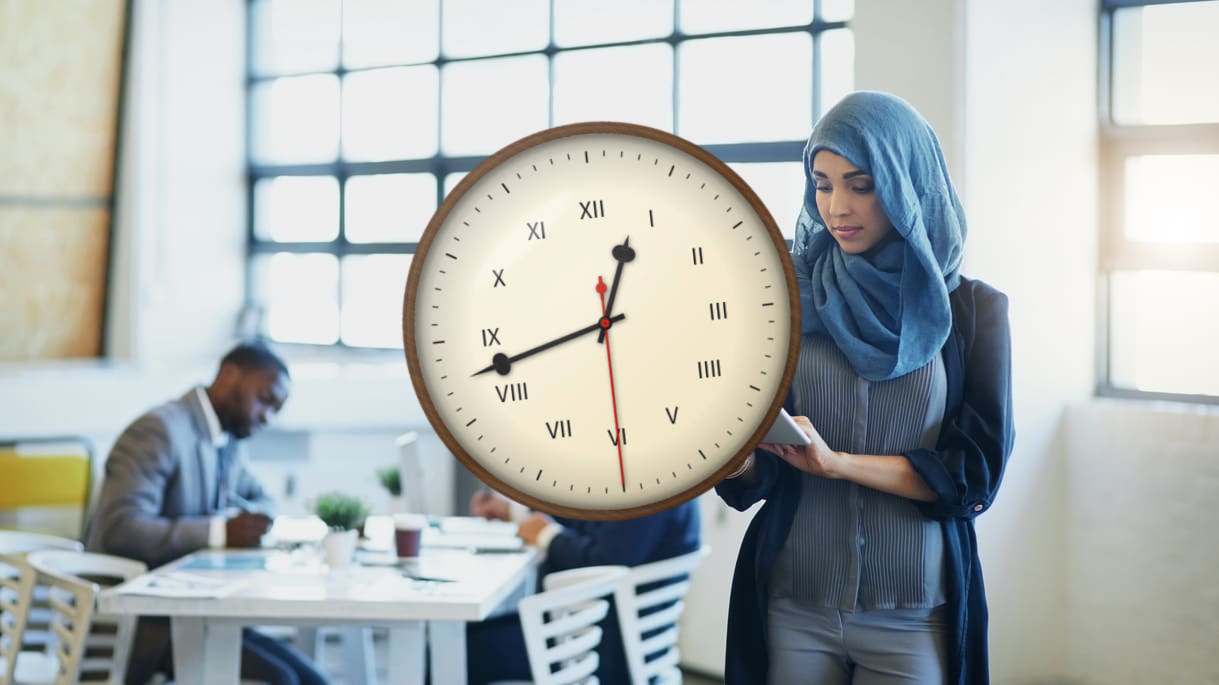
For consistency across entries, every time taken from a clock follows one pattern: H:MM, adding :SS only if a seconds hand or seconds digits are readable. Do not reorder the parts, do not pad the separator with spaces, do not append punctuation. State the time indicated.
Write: 12:42:30
